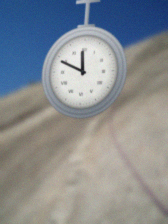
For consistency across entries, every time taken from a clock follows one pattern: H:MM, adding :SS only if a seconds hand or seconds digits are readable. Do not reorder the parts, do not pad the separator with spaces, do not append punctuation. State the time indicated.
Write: 11:49
